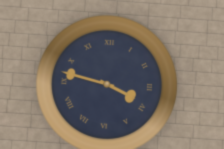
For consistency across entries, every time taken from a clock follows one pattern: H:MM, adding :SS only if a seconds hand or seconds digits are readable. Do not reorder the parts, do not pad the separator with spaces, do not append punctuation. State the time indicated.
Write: 3:47
